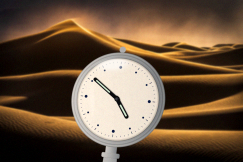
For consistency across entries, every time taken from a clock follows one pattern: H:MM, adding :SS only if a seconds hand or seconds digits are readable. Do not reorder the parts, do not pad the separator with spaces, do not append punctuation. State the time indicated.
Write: 4:51
